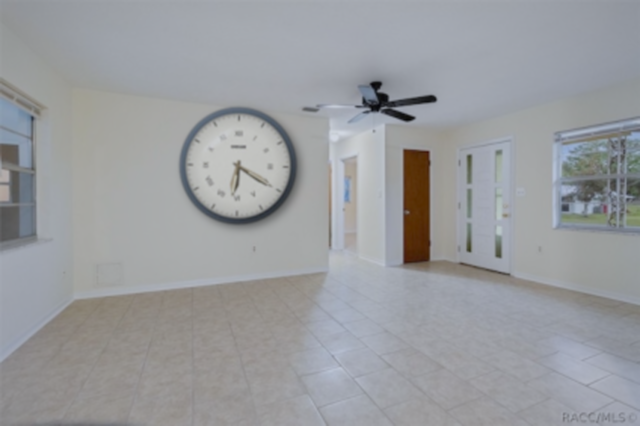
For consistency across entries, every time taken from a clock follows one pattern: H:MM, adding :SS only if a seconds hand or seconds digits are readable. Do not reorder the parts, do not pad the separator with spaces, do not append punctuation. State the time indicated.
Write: 6:20
